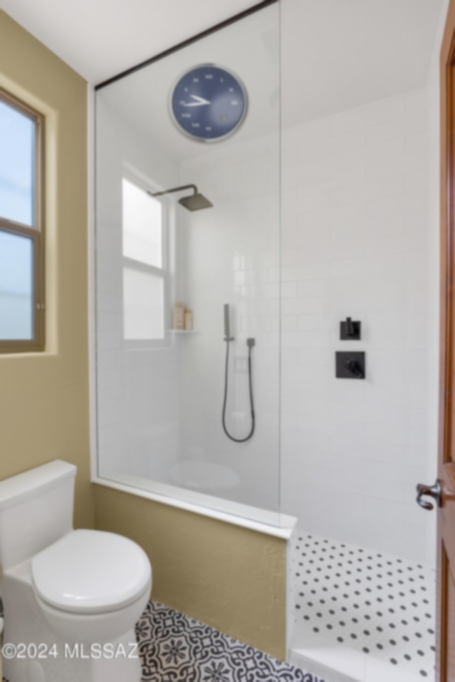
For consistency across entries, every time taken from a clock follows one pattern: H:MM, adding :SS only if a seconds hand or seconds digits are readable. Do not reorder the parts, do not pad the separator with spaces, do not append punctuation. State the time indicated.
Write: 9:44
